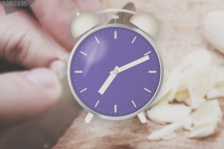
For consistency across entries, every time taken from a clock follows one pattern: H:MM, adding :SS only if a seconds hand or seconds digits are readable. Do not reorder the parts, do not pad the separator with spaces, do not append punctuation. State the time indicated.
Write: 7:11
